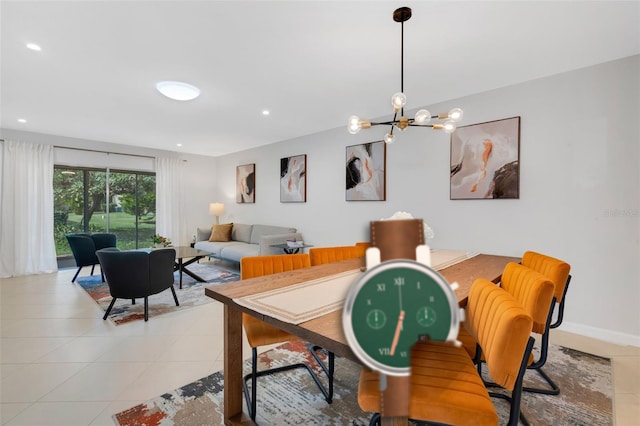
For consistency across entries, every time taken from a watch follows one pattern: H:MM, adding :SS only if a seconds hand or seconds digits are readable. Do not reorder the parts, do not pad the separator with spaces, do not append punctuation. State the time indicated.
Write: 6:33
